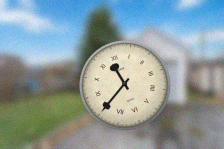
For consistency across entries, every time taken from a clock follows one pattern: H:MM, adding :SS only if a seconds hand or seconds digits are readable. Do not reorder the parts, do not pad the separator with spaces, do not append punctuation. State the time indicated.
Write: 11:40
